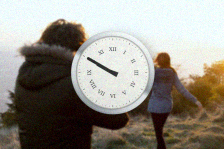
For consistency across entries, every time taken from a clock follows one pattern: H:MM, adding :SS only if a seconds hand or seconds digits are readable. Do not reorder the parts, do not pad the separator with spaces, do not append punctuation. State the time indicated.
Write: 9:50
